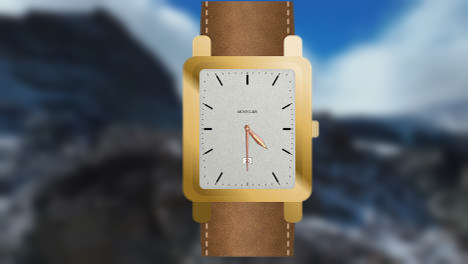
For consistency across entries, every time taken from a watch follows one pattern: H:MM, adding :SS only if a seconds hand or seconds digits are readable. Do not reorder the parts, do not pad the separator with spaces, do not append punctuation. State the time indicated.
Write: 4:30
